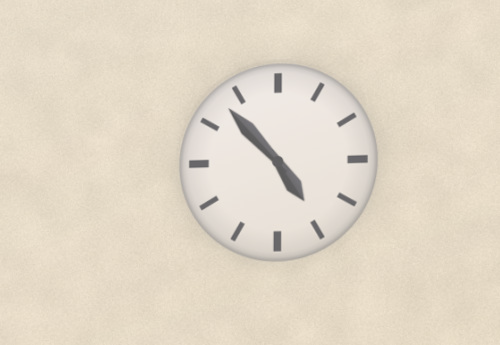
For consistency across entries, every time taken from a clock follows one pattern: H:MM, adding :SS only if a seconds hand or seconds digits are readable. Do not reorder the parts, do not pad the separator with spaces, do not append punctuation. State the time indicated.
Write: 4:53
